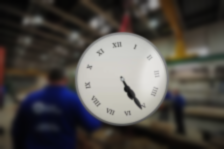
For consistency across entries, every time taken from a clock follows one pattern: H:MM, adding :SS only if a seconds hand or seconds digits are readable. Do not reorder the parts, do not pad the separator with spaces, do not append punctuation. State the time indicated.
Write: 5:26
